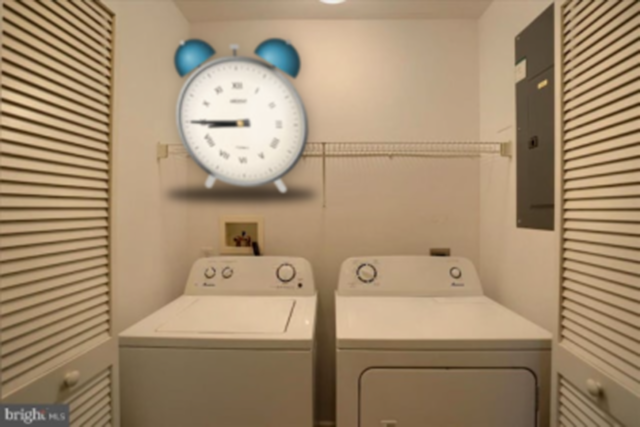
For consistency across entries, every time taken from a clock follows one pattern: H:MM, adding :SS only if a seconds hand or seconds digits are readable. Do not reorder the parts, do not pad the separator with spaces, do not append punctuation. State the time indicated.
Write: 8:45
